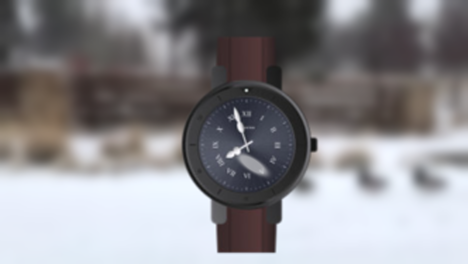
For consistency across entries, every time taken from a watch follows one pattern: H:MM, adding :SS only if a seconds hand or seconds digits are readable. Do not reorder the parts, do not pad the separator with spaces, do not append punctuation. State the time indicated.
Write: 7:57
